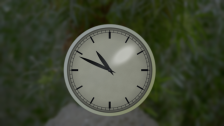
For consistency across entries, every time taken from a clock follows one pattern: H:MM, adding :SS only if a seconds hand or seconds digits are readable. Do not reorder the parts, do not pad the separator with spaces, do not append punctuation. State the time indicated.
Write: 10:49
